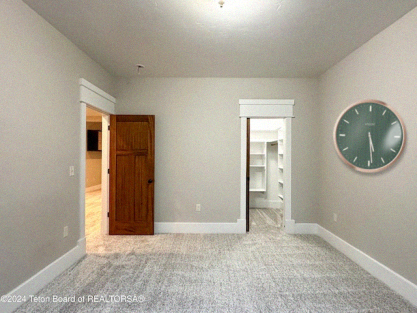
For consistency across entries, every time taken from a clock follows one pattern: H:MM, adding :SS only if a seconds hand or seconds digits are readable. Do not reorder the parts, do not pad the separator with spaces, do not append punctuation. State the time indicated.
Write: 5:29
